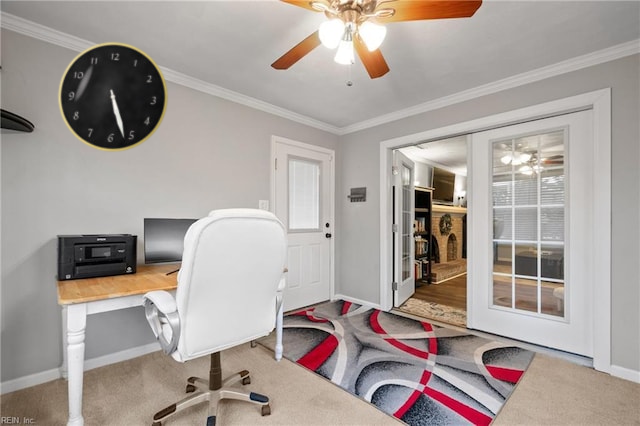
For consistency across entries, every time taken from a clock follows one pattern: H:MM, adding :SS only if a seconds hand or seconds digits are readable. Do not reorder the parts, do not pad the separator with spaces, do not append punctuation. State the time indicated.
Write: 5:27
